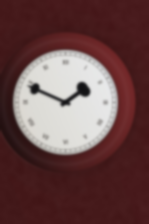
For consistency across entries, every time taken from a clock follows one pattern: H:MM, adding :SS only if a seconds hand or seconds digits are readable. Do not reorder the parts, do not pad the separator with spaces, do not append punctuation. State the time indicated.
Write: 1:49
